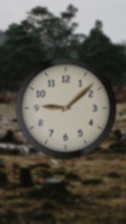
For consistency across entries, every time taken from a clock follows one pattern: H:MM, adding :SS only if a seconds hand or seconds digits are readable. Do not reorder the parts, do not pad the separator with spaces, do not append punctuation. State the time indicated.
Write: 9:08
